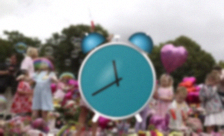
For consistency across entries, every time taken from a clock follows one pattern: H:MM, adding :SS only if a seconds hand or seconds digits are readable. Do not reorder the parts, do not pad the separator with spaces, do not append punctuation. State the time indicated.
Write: 11:40
